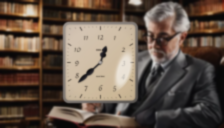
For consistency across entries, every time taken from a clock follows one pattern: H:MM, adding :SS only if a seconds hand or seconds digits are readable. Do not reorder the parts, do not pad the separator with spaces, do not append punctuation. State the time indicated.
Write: 12:38
